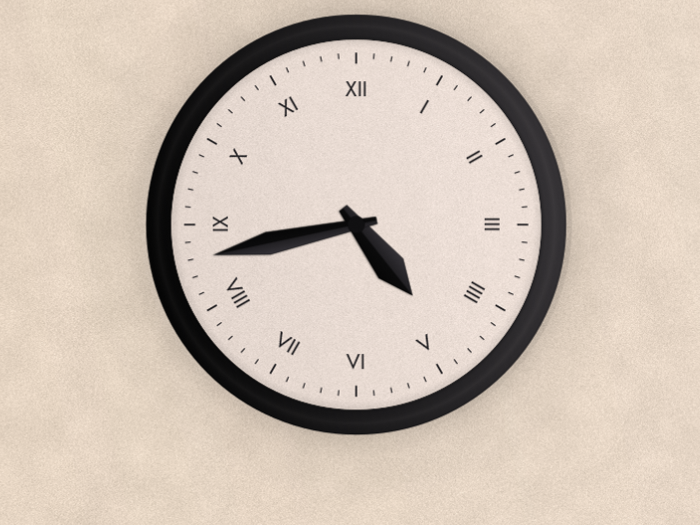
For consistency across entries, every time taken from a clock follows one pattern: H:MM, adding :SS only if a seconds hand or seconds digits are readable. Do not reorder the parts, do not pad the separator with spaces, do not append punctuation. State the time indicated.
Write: 4:43
